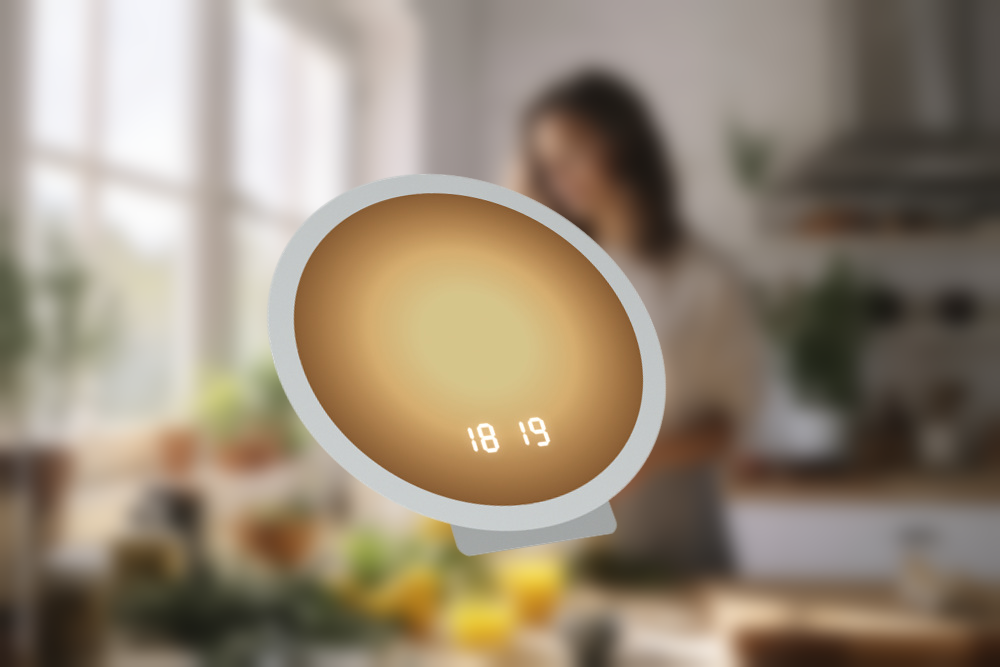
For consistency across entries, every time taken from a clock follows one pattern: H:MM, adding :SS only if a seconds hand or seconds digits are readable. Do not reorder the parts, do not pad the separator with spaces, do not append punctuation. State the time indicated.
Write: 18:19
